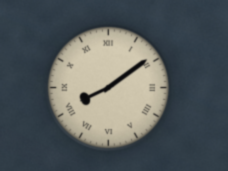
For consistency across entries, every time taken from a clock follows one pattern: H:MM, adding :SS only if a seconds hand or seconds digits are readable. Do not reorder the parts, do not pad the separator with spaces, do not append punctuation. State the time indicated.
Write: 8:09
